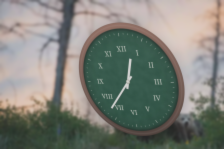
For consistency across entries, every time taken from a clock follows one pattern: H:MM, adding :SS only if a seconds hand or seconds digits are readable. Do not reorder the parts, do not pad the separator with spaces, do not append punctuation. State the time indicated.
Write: 12:37
